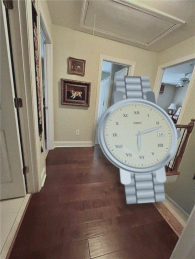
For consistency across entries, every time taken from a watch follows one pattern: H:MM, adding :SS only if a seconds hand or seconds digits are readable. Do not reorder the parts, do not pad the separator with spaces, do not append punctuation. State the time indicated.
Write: 6:12
